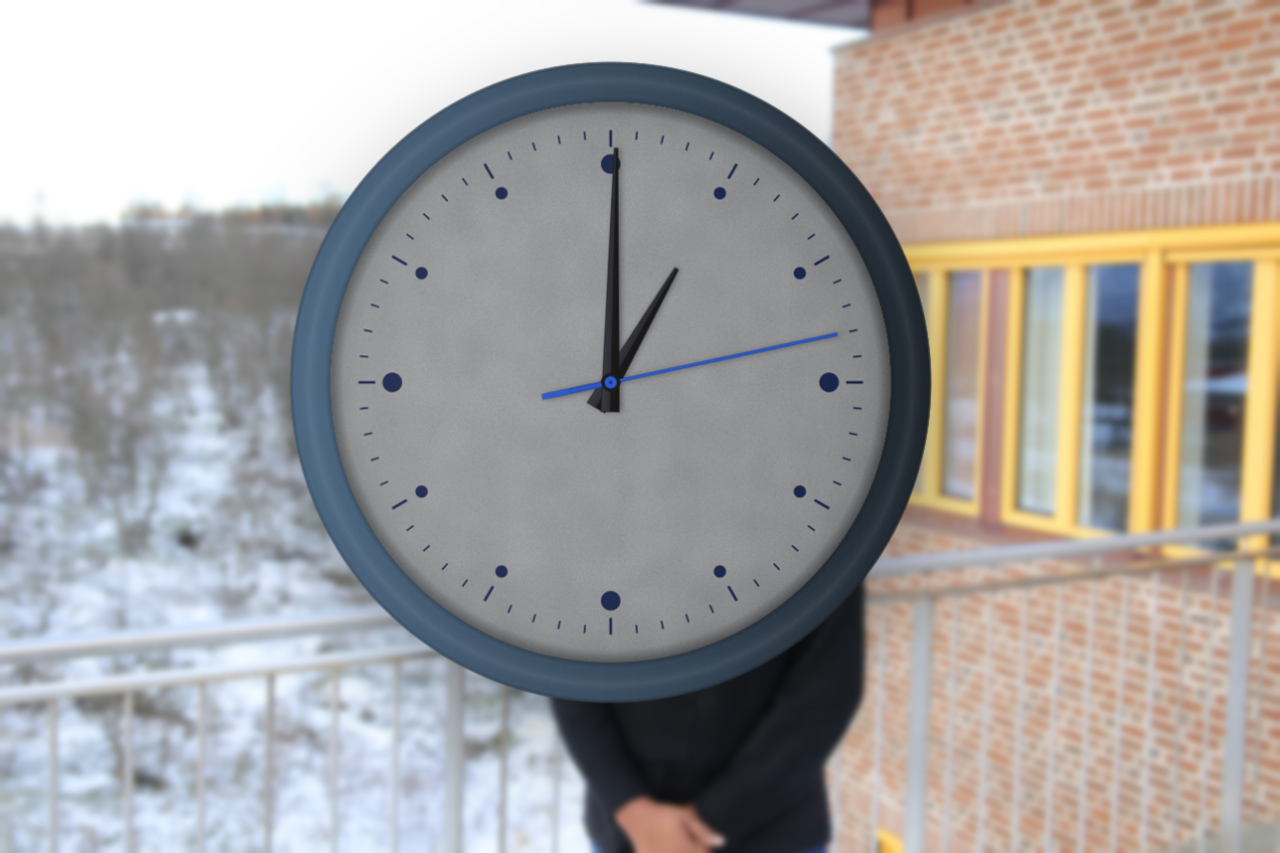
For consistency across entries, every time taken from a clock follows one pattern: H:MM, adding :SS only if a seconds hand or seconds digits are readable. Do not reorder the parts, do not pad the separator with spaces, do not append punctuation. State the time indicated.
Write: 1:00:13
